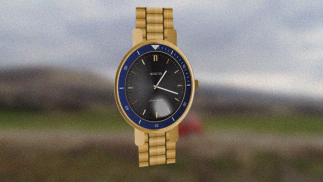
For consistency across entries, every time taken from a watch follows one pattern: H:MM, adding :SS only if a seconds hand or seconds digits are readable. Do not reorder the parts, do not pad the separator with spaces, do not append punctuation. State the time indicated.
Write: 1:18
